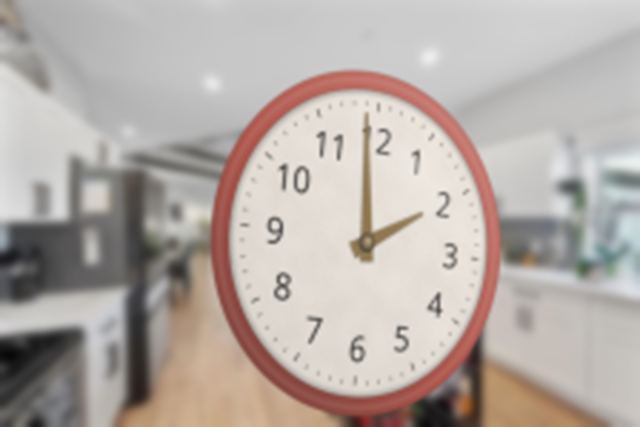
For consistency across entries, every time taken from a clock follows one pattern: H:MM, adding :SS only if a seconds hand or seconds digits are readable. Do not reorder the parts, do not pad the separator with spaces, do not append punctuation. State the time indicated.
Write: 1:59
